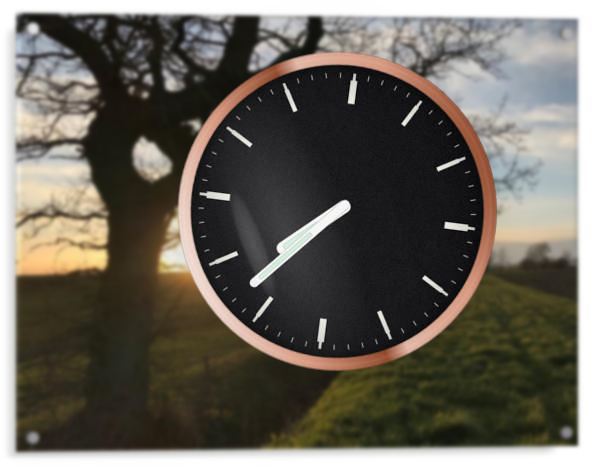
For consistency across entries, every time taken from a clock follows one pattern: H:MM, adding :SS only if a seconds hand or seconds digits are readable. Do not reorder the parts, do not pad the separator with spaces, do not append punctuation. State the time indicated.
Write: 7:37
